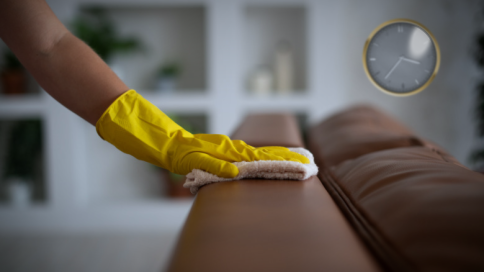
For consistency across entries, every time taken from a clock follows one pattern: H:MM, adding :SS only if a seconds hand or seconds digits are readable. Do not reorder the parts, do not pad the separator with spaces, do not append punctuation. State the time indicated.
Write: 3:37
